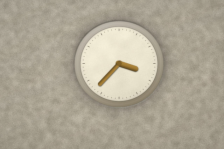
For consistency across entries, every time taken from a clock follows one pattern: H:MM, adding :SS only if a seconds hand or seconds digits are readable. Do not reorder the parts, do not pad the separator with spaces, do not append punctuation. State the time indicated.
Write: 3:37
